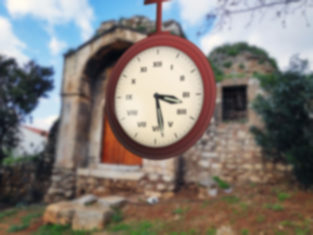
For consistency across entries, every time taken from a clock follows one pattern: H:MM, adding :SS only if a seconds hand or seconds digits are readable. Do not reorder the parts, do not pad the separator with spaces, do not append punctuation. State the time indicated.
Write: 3:28
